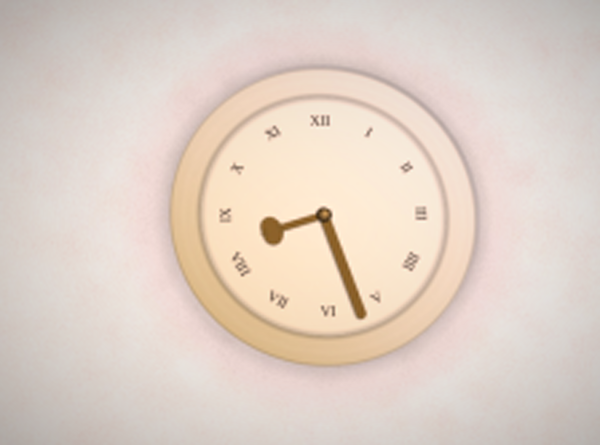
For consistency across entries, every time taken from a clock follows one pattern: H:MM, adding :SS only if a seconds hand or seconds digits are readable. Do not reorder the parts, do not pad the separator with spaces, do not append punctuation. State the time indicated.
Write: 8:27
